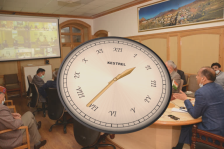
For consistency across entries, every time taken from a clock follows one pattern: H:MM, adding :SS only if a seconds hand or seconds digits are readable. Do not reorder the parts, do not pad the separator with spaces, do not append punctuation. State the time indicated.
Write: 1:36
